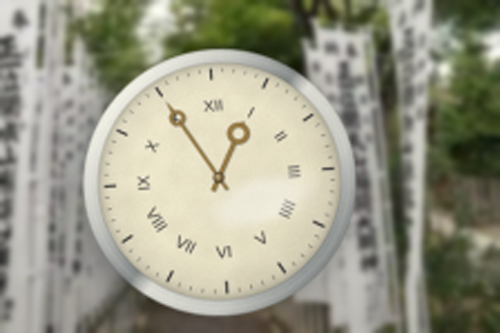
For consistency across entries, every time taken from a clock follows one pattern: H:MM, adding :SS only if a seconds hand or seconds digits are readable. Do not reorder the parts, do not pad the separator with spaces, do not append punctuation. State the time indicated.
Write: 12:55
